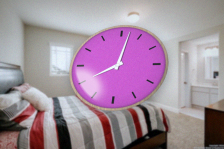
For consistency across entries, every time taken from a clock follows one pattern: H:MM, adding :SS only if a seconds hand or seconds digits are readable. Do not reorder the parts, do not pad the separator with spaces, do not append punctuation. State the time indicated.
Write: 8:02
